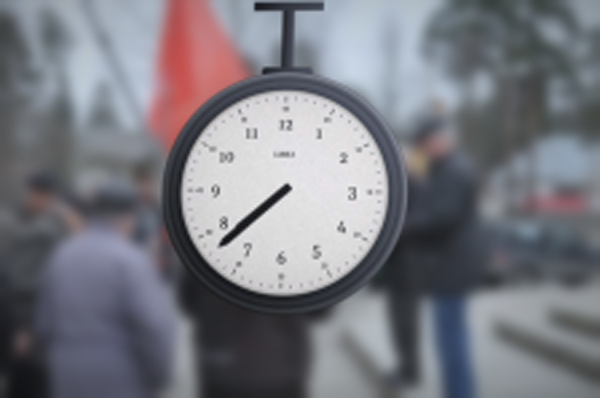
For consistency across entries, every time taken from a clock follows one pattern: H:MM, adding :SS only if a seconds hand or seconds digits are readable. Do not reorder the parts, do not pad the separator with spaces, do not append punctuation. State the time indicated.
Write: 7:38
